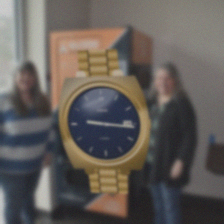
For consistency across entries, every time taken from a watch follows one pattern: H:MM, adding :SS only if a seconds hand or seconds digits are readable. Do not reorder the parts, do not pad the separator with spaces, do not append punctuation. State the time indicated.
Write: 9:16
